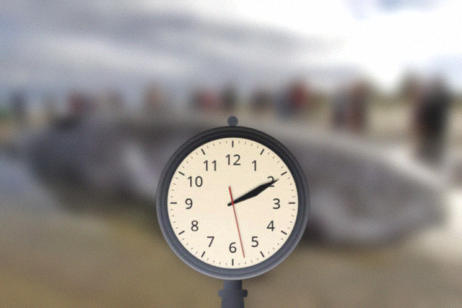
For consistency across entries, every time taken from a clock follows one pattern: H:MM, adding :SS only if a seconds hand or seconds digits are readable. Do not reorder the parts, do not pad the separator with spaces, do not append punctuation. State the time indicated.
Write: 2:10:28
